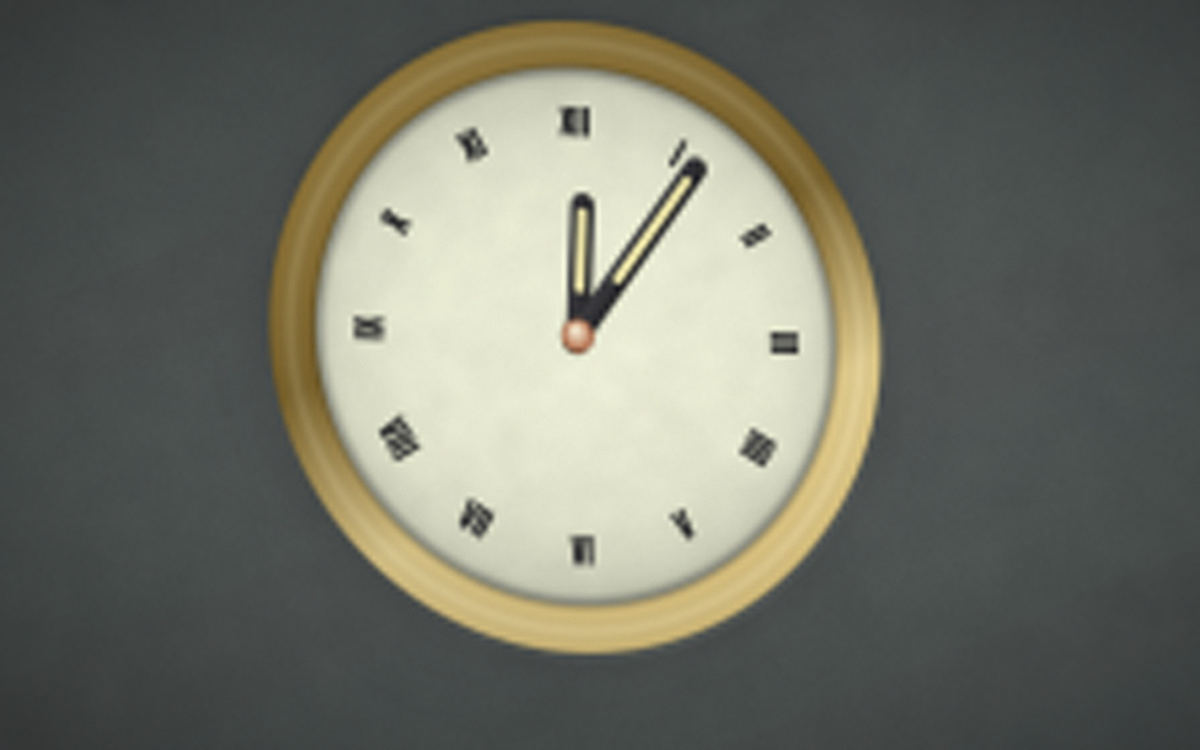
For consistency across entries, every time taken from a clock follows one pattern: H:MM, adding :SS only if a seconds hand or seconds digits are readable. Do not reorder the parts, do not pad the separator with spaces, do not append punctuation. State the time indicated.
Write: 12:06
